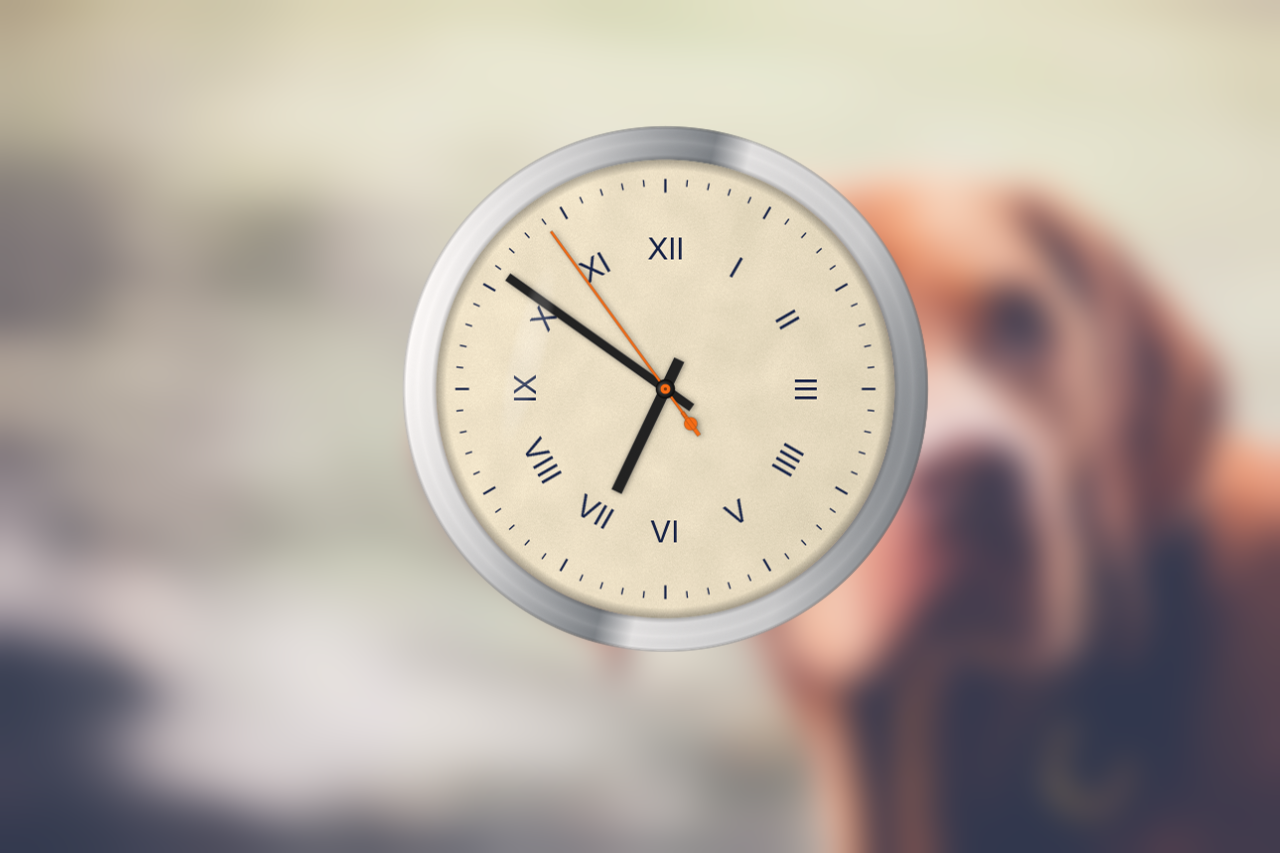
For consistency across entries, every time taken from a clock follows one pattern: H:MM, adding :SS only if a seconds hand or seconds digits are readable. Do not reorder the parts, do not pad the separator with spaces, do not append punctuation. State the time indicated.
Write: 6:50:54
